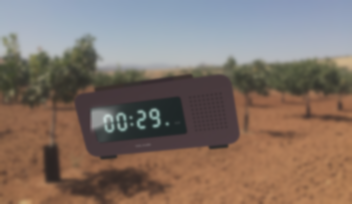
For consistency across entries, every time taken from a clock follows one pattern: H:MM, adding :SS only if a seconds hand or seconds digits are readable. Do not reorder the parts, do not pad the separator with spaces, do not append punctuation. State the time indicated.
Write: 0:29
